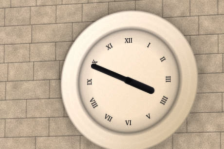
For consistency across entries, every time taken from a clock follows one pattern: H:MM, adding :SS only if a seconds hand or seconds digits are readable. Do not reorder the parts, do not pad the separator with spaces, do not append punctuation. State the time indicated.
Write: 3:49
